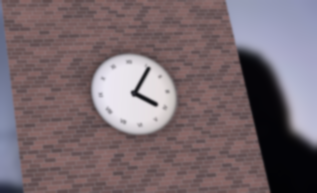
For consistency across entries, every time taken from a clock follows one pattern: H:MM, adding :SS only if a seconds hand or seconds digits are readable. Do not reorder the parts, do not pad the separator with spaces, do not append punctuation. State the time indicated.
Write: 4:06
